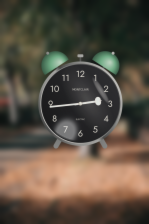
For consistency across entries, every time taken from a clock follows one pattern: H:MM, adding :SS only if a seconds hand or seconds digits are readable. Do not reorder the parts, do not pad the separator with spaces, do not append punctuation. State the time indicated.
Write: 2:44
